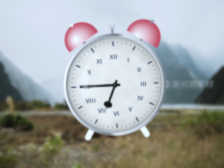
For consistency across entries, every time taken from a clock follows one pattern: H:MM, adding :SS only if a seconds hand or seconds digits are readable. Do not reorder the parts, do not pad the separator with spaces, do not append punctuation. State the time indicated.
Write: 6:45
